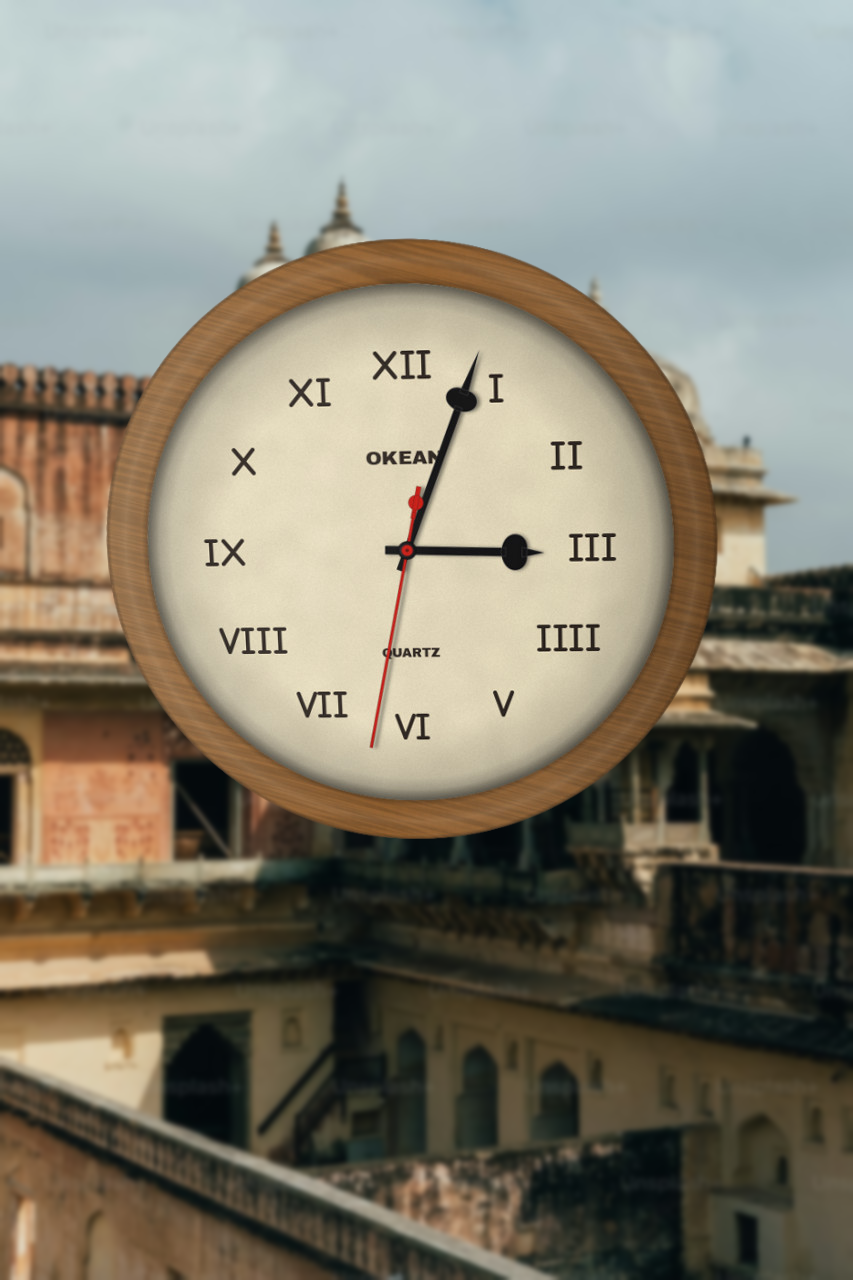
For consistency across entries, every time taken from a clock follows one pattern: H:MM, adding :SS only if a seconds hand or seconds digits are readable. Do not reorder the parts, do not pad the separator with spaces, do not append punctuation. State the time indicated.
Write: 3:03:32
